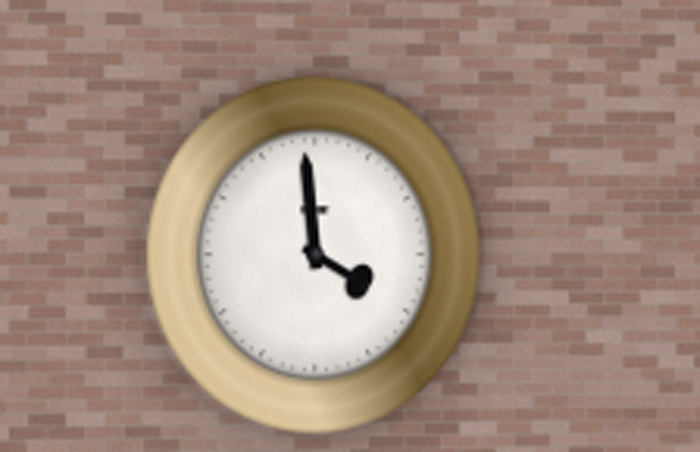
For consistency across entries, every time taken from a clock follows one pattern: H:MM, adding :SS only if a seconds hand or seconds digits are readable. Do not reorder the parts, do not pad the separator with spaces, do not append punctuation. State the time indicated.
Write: 3:59
